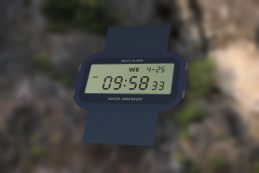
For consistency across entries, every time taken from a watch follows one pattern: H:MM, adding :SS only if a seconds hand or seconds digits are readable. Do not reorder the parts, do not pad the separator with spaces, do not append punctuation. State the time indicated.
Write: 9:58:33
